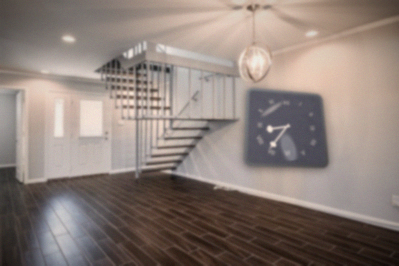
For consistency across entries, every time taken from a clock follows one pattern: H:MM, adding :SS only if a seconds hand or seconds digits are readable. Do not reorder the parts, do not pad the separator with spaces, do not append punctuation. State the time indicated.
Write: 8:36
